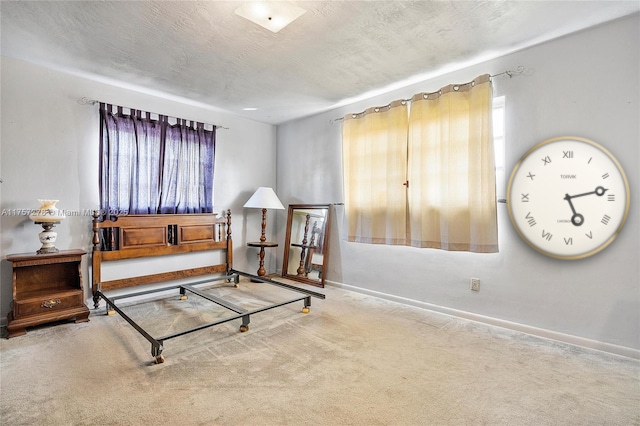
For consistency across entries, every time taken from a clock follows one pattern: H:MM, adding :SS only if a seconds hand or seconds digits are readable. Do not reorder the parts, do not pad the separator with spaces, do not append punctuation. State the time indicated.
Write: 5:13
